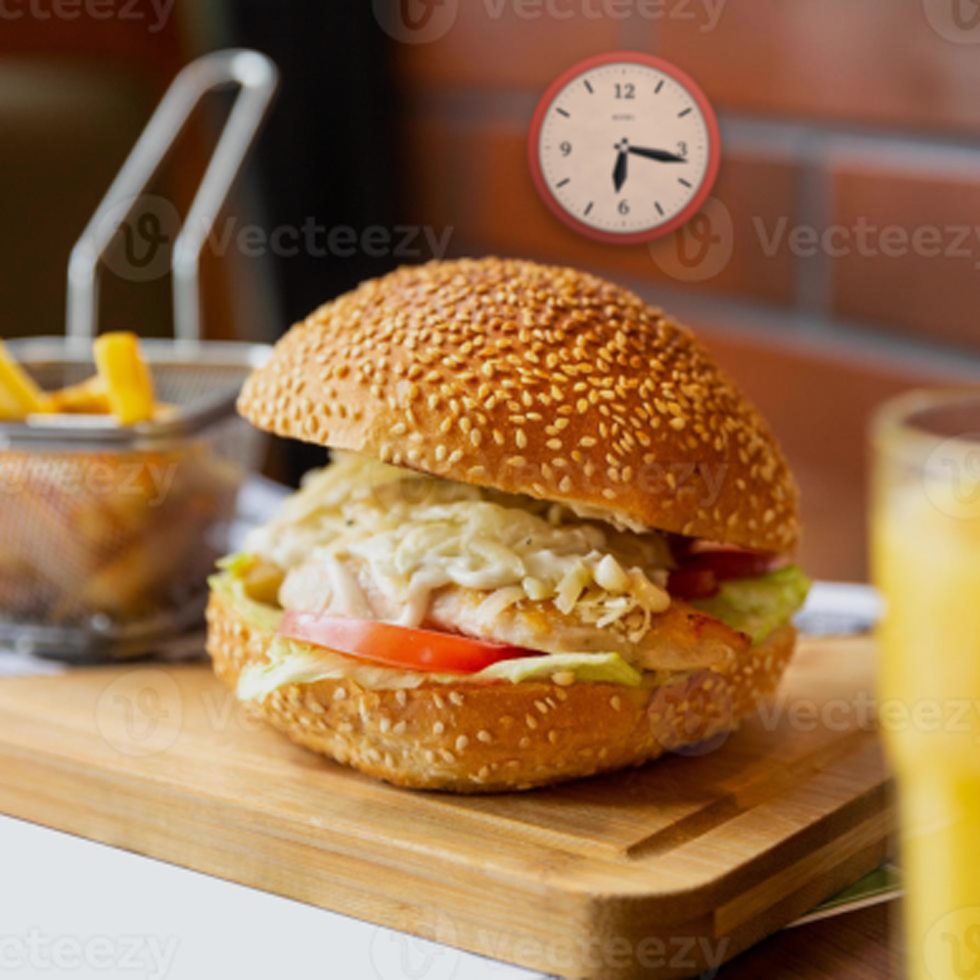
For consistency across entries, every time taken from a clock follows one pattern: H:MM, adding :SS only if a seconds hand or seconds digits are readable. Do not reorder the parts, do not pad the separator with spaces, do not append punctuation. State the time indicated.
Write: 6:17
